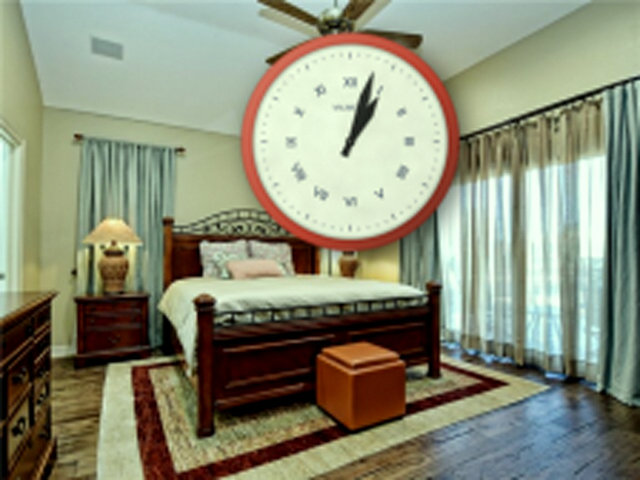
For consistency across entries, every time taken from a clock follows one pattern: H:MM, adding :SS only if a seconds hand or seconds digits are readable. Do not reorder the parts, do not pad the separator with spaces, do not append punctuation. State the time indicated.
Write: 1:03
